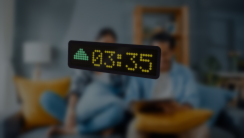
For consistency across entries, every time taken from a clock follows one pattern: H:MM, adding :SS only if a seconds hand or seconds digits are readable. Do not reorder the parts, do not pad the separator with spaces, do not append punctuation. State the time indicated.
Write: 3:35
